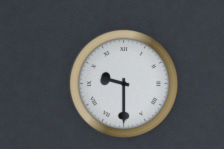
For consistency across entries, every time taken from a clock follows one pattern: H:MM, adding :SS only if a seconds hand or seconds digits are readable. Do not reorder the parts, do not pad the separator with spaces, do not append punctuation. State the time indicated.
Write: 9:30
